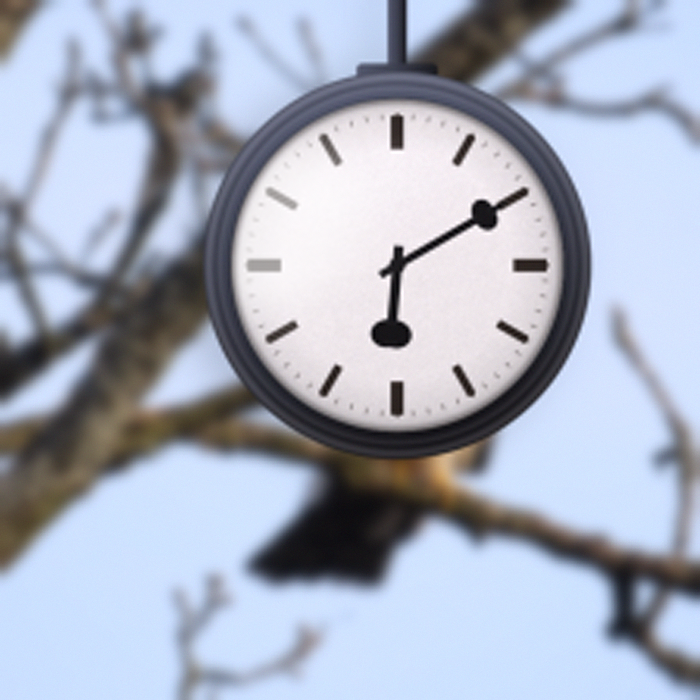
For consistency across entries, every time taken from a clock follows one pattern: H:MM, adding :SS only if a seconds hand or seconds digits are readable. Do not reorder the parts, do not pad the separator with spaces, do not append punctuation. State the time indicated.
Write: 6:10
